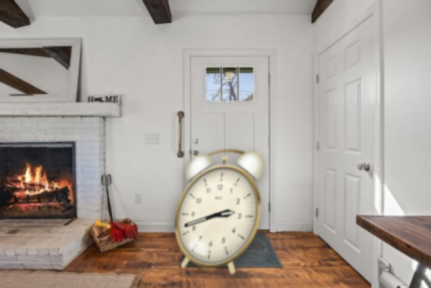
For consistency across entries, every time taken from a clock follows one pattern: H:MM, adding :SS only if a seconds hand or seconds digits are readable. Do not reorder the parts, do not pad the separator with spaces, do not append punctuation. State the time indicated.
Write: 2:42
